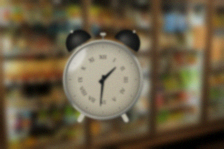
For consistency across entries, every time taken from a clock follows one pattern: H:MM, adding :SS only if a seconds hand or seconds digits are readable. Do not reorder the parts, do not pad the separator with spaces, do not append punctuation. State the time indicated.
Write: 1:31
